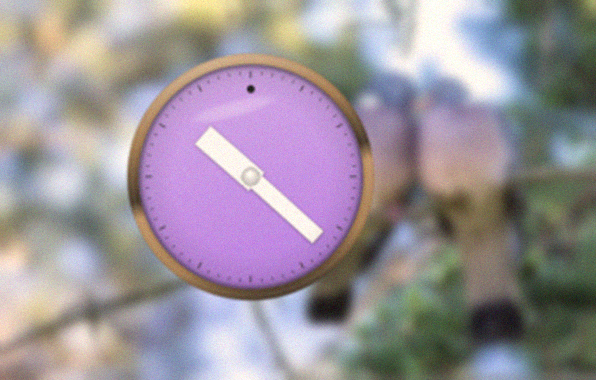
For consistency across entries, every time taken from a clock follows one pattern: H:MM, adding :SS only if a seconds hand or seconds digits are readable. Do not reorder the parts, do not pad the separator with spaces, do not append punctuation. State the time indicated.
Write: 10:22
